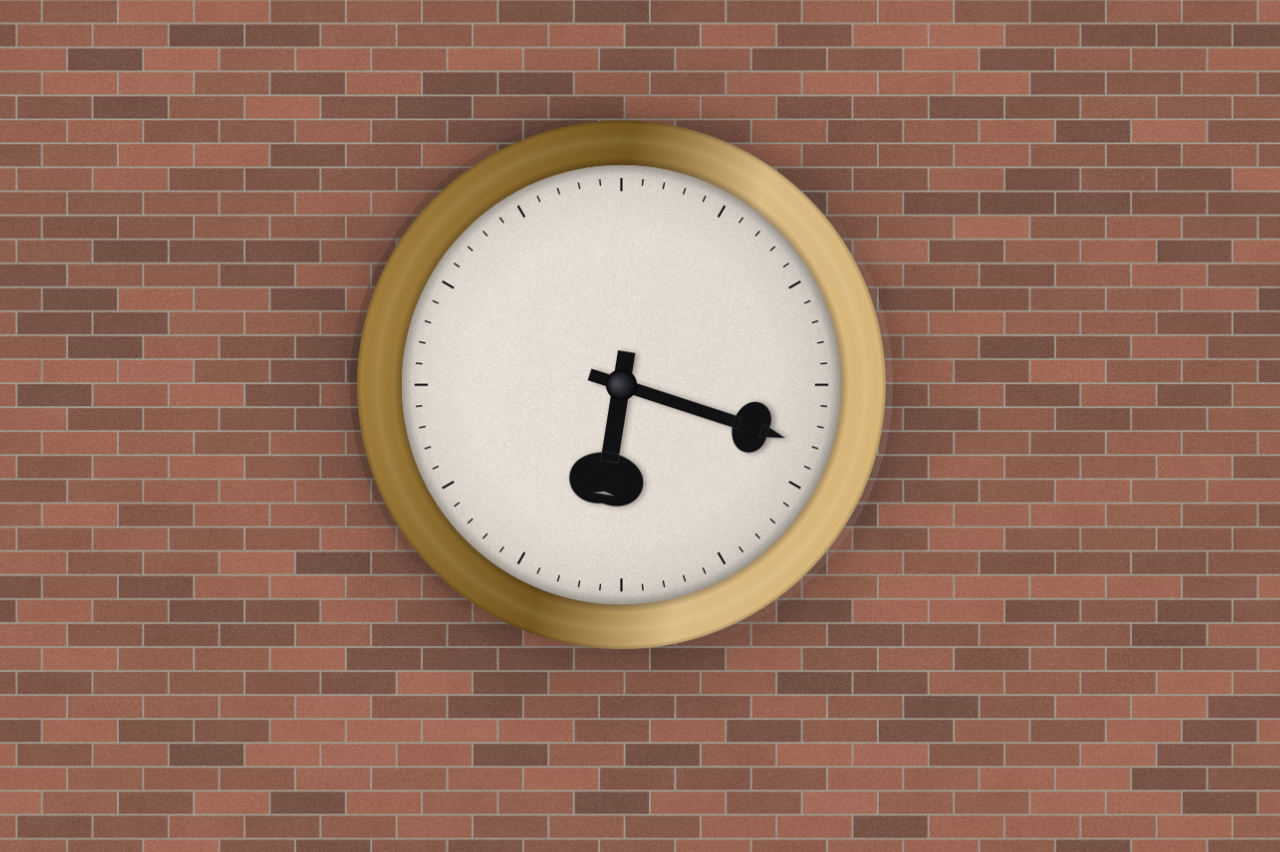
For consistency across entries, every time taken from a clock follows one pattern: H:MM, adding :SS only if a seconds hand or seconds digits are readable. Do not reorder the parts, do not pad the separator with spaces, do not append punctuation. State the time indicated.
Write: 6:18
